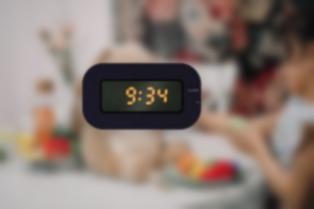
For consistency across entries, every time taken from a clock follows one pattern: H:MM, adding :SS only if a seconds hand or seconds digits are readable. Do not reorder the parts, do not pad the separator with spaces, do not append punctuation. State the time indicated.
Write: 9:34
